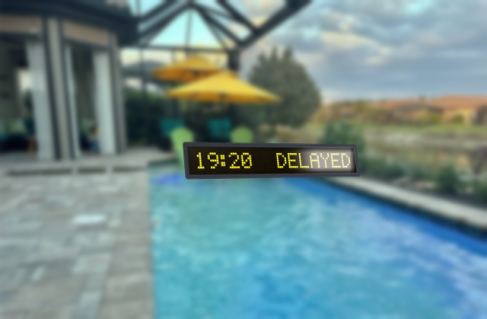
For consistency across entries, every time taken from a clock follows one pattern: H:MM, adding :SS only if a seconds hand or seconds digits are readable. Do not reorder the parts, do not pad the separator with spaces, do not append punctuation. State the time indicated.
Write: 19:20
